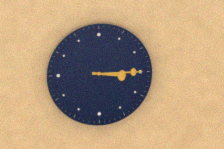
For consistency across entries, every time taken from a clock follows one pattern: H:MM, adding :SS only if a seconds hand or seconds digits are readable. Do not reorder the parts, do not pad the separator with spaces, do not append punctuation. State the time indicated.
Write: 3:15
